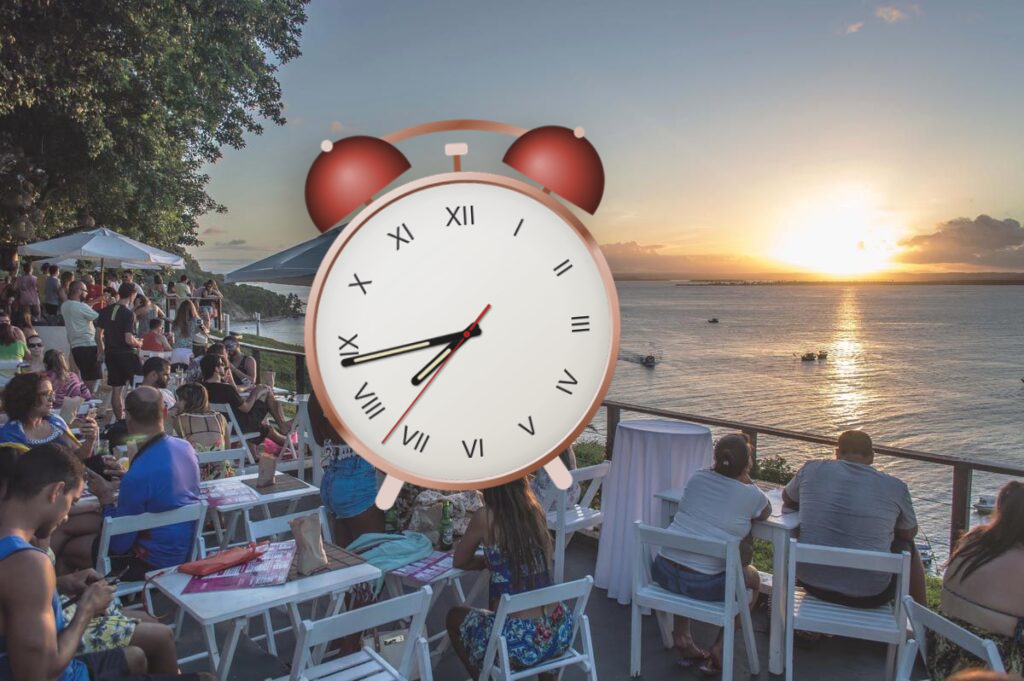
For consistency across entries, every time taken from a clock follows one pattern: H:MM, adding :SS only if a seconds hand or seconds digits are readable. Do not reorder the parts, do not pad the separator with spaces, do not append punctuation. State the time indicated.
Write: 7:43:37
